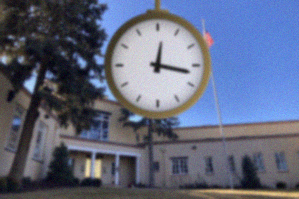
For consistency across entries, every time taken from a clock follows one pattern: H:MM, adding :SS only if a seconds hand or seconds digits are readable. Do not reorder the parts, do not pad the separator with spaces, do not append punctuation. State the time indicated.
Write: 12:17
